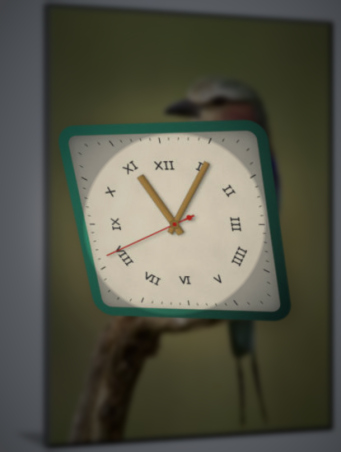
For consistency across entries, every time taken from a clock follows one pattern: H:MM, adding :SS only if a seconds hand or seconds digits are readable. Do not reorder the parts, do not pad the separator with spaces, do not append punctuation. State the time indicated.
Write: 11:05:41
